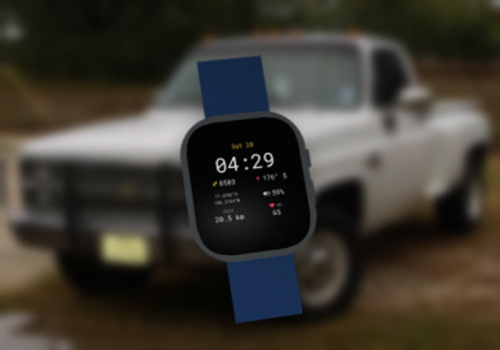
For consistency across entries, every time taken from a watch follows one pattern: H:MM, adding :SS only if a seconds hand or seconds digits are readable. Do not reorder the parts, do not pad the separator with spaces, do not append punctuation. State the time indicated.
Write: 4:29
